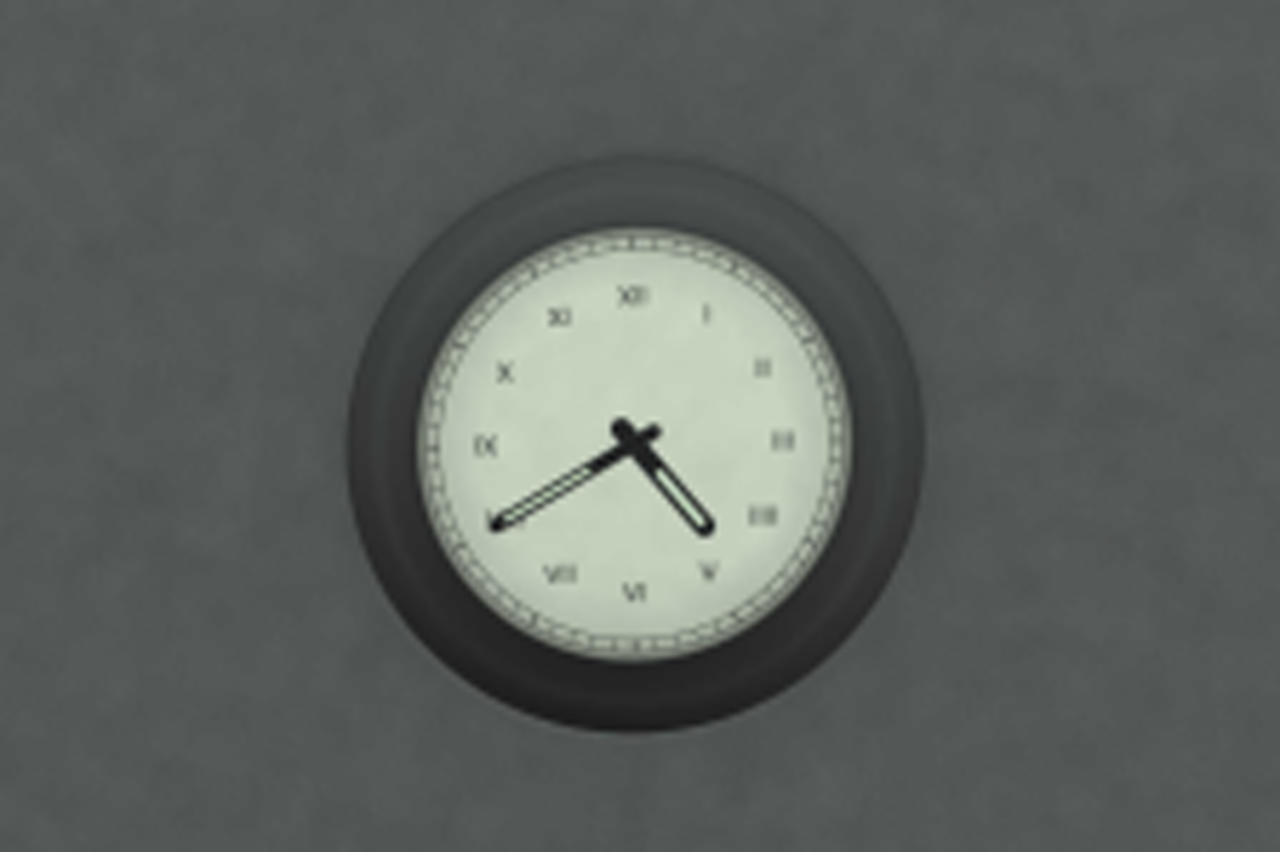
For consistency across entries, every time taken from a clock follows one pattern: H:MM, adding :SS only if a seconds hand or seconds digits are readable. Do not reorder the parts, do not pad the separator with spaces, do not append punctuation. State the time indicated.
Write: 4:40
